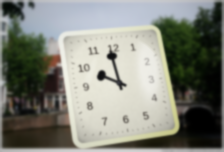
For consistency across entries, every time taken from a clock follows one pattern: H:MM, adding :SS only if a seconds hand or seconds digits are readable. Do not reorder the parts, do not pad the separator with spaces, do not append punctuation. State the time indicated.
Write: 9:59
